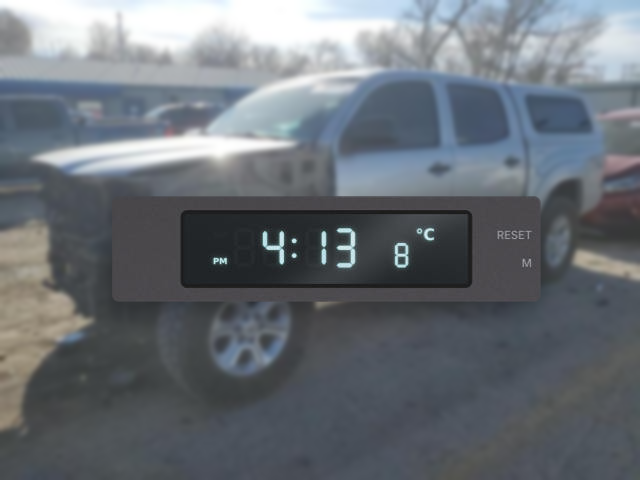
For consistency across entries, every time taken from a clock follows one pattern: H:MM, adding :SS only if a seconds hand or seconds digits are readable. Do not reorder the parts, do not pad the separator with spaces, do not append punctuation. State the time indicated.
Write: 4:13
